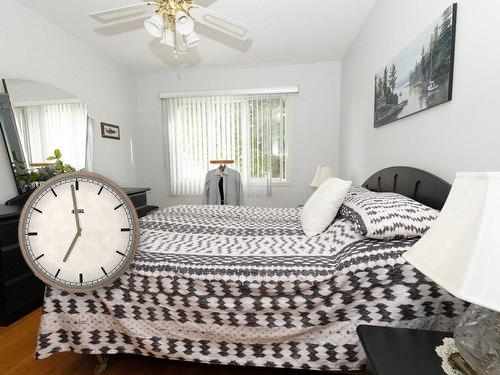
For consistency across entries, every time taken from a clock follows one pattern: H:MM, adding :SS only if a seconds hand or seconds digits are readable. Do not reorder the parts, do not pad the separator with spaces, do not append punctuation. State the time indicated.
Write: 6:59
